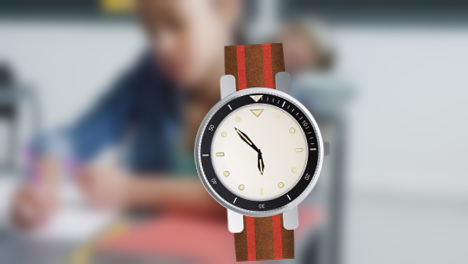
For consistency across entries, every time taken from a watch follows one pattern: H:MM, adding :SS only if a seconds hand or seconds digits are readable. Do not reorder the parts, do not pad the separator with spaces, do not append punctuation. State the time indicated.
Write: 5:53
